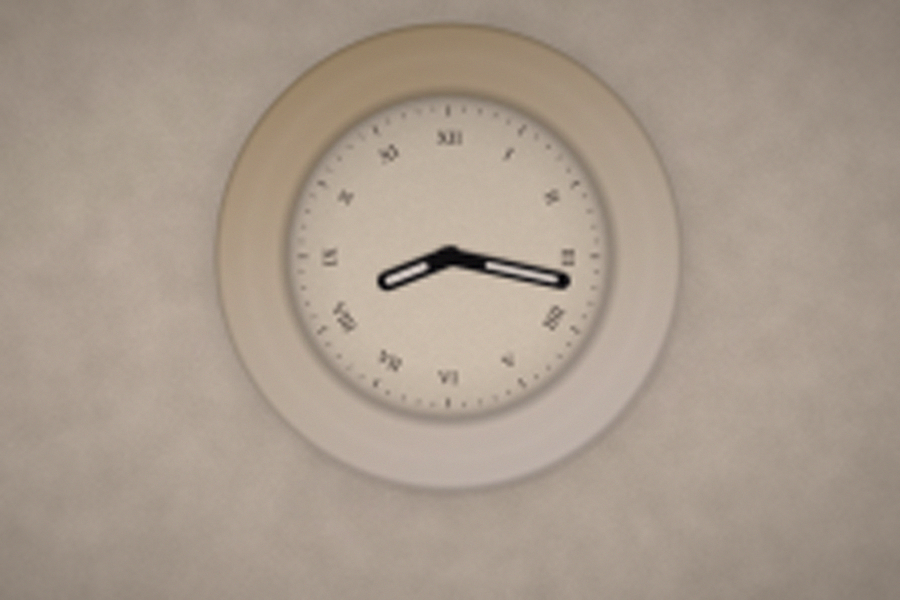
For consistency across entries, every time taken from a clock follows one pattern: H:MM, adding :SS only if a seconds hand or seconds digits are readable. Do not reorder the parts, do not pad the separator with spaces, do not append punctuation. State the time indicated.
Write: 8:17
